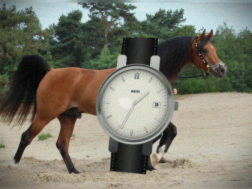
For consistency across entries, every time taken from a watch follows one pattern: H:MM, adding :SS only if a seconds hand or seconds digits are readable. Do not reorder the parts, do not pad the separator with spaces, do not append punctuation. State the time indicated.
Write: 1:34
